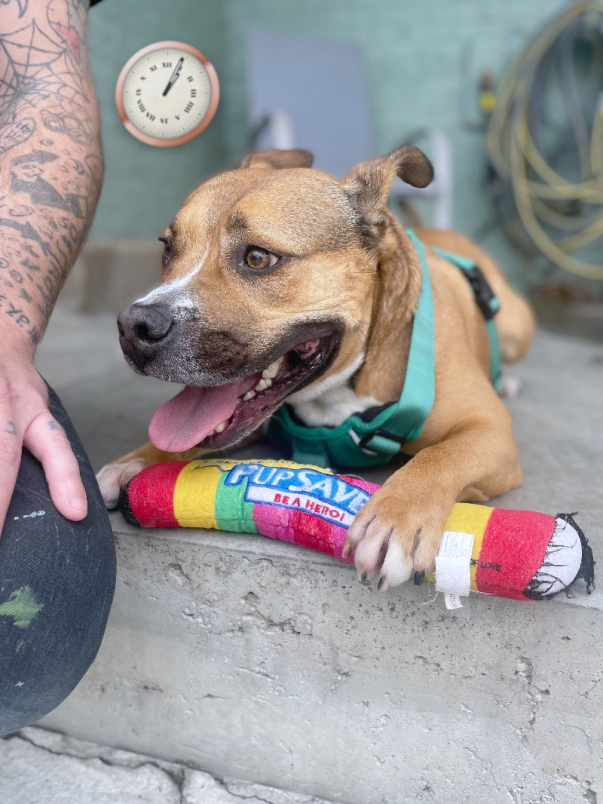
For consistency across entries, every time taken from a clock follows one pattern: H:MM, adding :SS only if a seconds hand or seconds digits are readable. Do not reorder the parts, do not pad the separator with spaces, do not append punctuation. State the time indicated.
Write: 1:04
